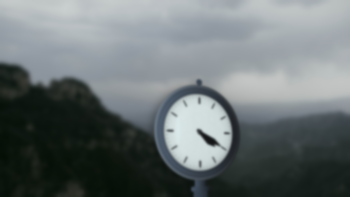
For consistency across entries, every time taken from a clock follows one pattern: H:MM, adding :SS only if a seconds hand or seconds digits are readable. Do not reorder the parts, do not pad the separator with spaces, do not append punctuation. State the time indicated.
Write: 4:20
